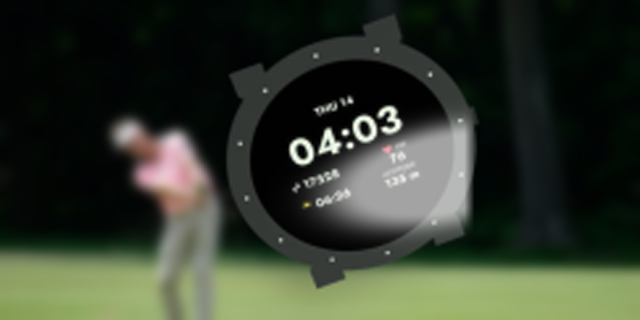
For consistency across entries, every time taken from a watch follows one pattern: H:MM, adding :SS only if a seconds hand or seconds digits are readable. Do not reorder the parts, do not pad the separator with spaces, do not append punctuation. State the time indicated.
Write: 4:03
